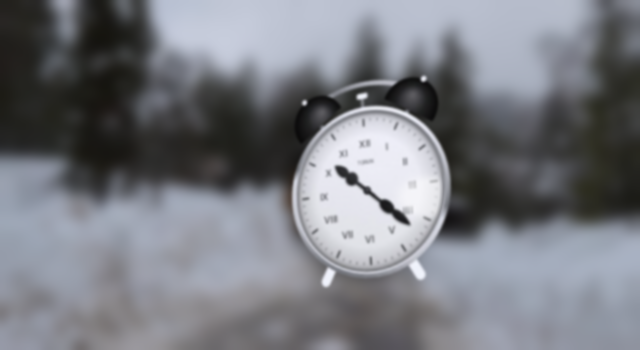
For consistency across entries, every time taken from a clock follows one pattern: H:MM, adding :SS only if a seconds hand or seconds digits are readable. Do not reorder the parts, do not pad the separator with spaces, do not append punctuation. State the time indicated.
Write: 10:22
